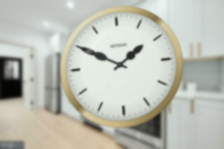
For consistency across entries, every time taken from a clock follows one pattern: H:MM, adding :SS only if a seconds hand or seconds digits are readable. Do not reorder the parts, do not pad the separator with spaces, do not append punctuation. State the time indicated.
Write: 1:50
